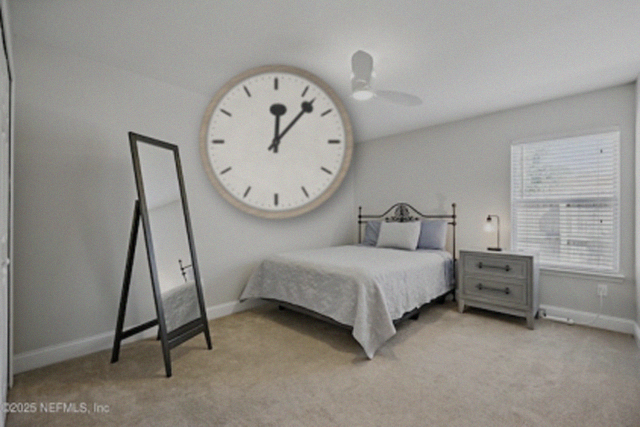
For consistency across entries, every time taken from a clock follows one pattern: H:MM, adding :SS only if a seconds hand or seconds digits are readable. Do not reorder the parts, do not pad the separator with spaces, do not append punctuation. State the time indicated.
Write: 12:07
